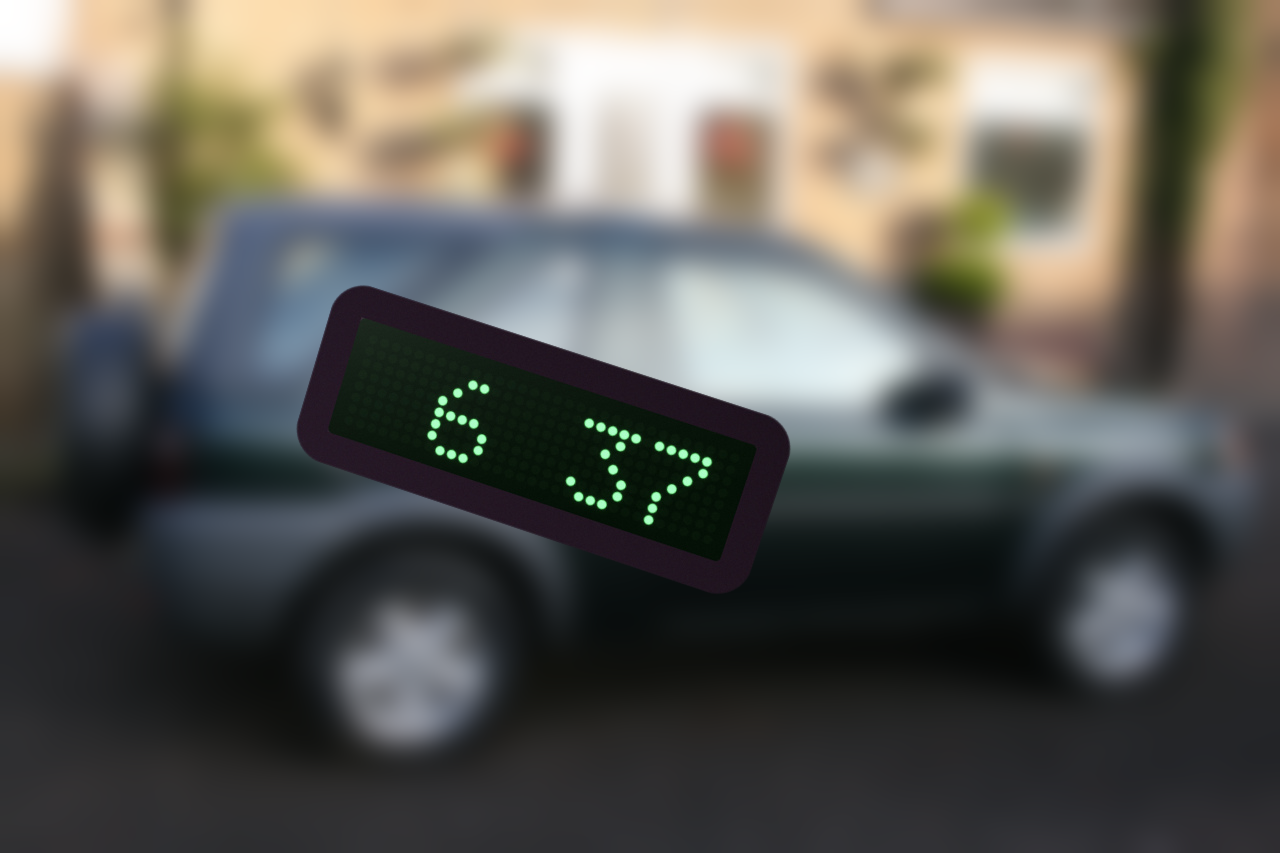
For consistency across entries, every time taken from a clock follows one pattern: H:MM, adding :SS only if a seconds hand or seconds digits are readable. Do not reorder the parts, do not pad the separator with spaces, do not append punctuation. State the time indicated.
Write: 6:37
